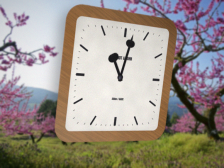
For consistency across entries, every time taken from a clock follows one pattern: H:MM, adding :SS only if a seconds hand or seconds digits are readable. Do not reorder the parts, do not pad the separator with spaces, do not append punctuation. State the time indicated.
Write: 11:02
